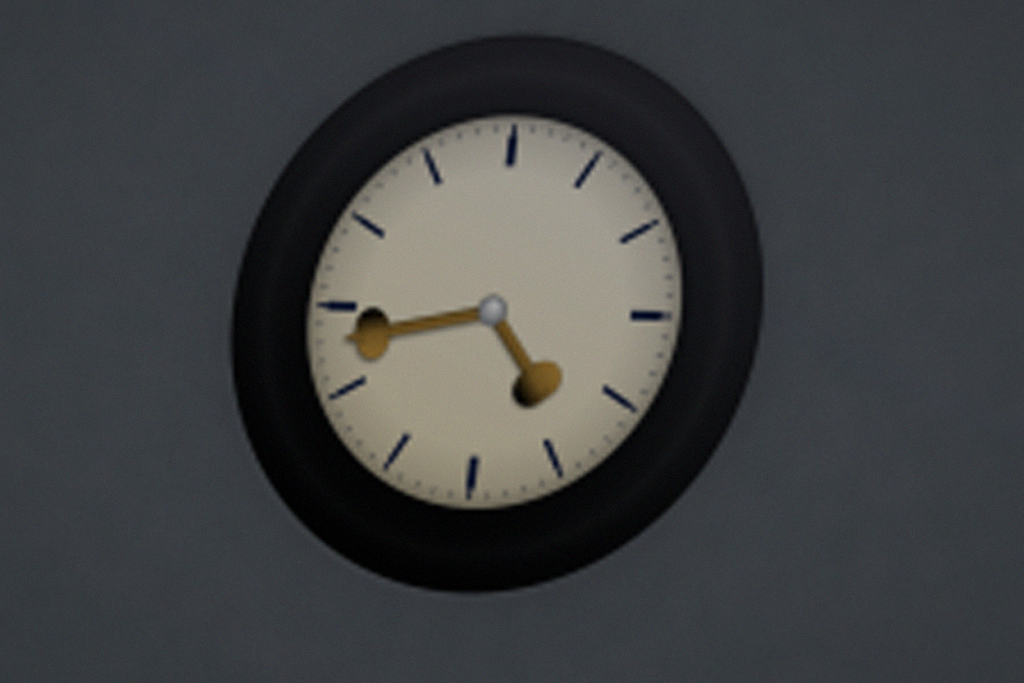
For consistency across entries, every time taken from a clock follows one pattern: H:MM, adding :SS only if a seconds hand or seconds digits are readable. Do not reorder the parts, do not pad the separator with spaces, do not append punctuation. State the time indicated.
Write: 4:43
